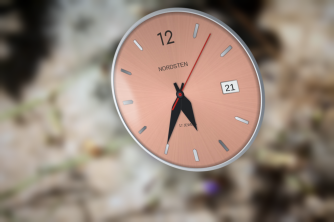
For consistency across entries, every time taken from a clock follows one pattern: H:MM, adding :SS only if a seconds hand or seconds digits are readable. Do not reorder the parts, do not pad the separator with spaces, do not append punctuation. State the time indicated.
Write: 5:35:07
